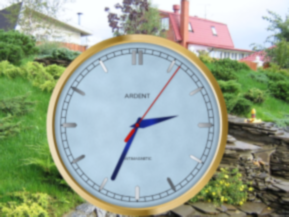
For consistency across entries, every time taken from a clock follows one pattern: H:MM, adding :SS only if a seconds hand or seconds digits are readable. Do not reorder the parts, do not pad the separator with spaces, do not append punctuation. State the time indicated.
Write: 2:34:06
